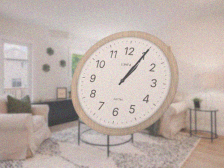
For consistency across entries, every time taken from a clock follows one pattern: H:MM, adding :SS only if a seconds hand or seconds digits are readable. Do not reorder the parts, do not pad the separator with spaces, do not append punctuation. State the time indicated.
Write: 1:05
